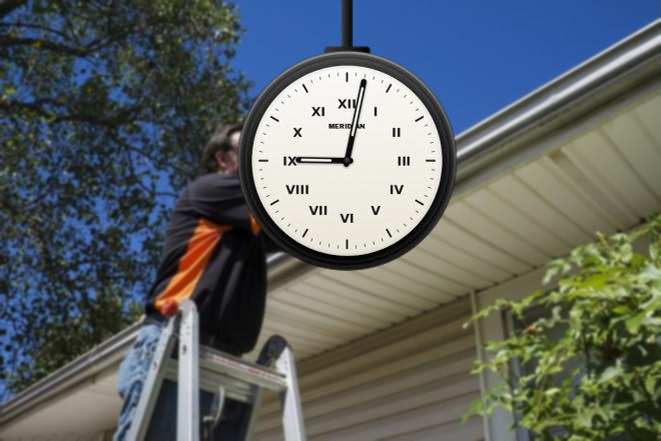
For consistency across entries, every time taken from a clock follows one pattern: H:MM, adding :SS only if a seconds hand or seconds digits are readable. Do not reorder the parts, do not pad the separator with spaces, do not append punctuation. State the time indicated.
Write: 9:02
